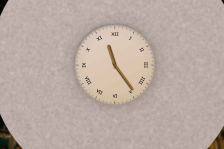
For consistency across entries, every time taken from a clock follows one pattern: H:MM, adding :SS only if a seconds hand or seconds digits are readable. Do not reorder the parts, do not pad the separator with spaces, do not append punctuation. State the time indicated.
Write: 11:24
